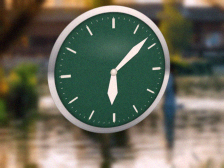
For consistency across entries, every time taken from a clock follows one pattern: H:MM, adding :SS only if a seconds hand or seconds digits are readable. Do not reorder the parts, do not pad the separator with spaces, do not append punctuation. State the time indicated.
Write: 6:08
